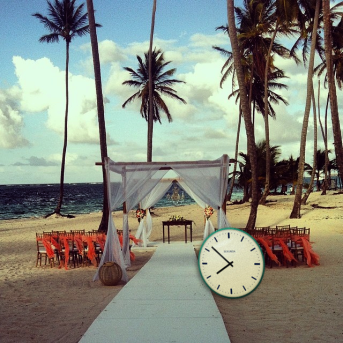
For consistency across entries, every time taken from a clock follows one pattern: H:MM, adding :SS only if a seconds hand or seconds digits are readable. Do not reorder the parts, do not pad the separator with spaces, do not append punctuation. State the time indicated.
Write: 7:52
